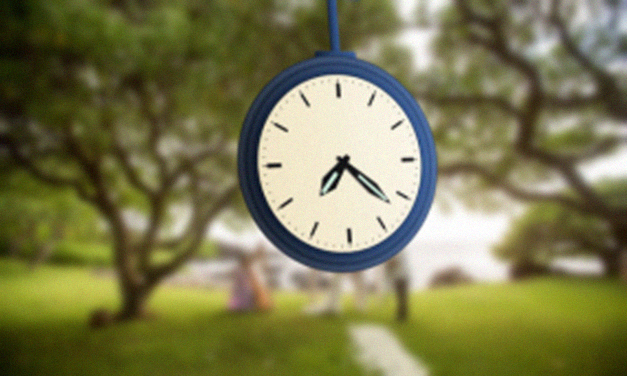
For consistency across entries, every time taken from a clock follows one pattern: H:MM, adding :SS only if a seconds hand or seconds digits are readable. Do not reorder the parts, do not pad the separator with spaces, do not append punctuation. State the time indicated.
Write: 7:22
